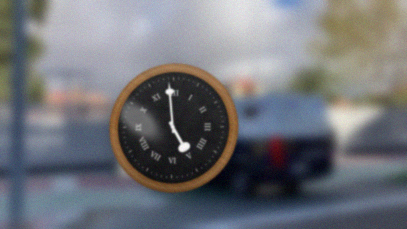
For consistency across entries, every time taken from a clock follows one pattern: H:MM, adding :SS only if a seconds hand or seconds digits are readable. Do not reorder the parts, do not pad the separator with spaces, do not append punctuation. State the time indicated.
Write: 4:59
